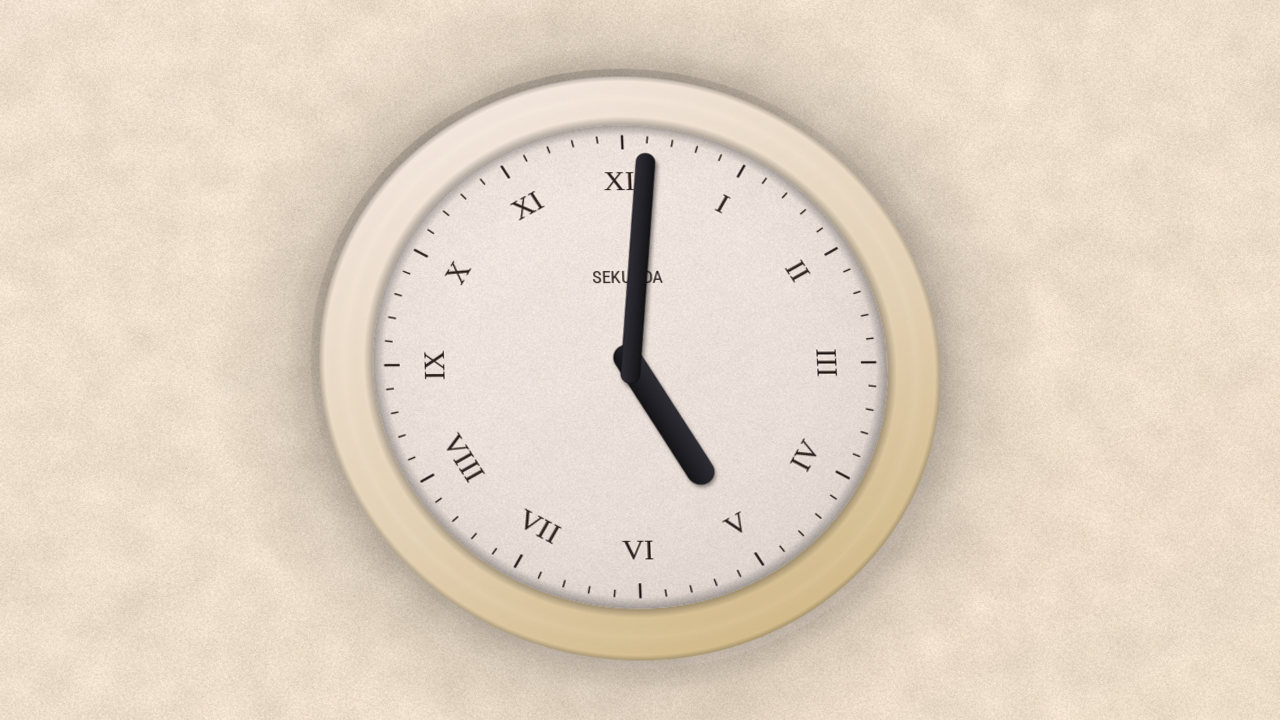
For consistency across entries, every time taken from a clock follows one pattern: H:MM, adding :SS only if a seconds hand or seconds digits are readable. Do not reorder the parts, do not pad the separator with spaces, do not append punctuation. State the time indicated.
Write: 5:01
